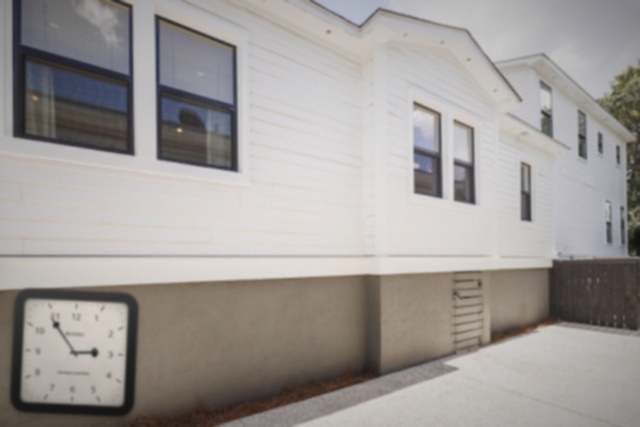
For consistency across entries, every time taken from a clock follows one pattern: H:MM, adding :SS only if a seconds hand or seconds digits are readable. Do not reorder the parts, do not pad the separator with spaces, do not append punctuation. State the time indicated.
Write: 2:54
